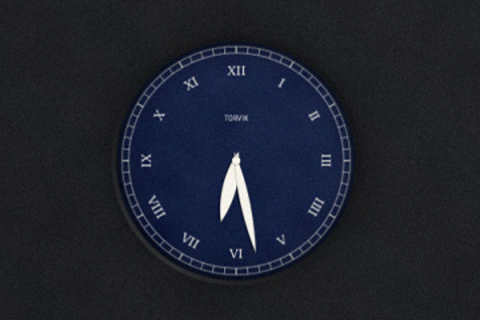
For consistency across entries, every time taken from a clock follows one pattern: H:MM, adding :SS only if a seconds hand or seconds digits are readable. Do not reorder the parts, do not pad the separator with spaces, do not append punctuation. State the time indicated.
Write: 6:28
